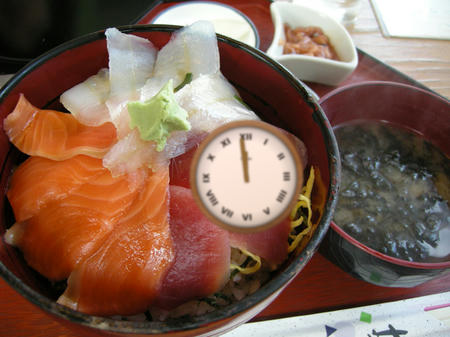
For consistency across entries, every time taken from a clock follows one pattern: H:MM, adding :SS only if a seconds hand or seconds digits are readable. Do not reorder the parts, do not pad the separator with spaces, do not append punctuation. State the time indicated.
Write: 11:59
